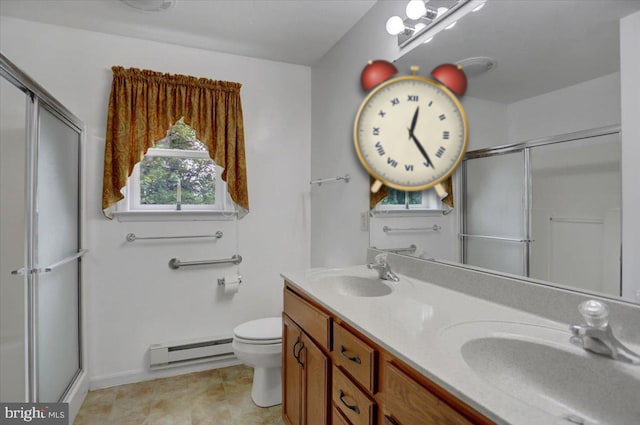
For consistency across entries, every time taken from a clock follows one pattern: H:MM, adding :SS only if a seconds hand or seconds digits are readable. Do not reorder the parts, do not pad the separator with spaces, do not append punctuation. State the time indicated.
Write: 12:24
